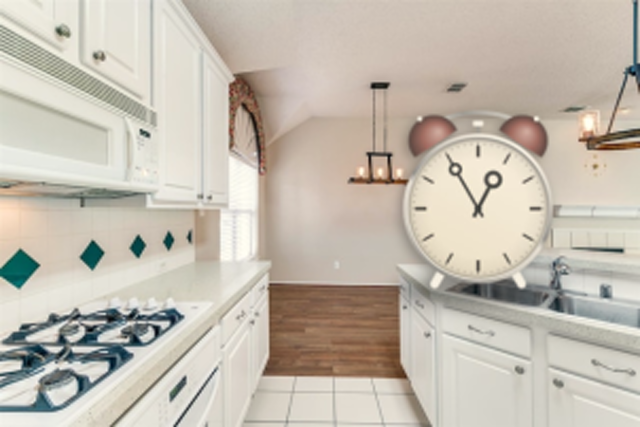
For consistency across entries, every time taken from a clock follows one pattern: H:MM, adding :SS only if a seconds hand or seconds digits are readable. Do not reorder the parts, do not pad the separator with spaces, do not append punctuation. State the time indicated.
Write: 12:55
